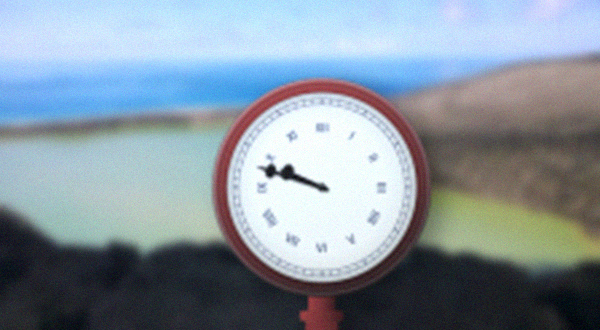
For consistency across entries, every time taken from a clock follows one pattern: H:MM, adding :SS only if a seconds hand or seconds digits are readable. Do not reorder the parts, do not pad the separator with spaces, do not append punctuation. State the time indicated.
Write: 9:48
